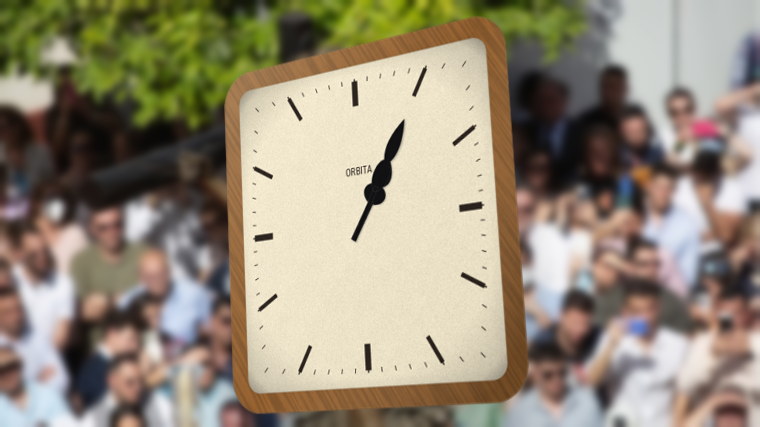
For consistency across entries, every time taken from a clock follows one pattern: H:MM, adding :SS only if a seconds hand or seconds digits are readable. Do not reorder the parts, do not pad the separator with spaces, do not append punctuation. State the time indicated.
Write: 1:05
